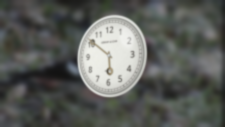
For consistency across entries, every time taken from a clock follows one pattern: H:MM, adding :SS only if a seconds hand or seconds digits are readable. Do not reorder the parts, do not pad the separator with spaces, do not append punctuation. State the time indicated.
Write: 5:51
